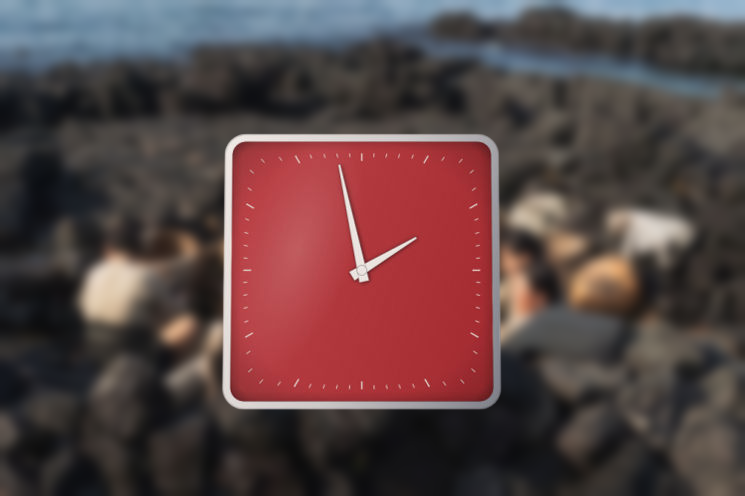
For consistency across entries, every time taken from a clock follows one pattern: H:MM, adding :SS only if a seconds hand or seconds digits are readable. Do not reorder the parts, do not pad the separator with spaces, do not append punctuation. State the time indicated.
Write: 1:58
